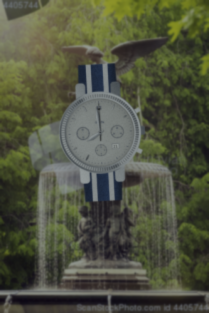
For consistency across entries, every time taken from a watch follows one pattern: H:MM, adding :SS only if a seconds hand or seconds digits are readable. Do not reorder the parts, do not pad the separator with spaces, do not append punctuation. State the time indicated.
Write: 7:59
